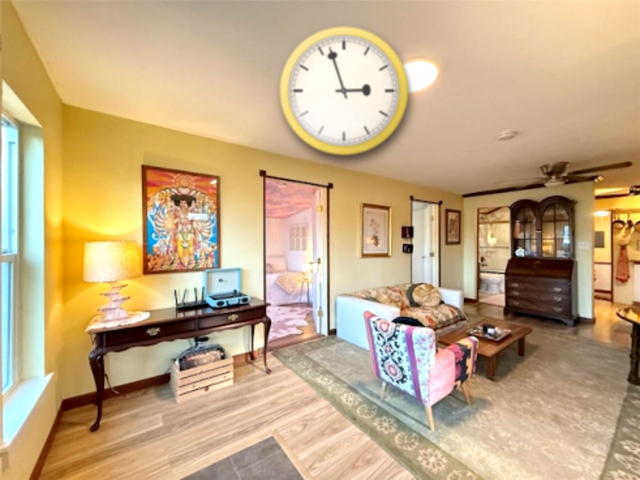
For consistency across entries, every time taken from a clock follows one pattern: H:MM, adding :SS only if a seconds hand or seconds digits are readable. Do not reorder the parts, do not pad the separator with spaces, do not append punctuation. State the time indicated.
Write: 2:57
